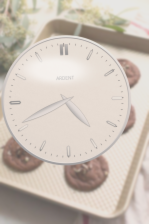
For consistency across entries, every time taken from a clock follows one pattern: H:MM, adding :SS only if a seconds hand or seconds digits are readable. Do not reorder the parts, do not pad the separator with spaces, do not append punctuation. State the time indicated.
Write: 4:41
